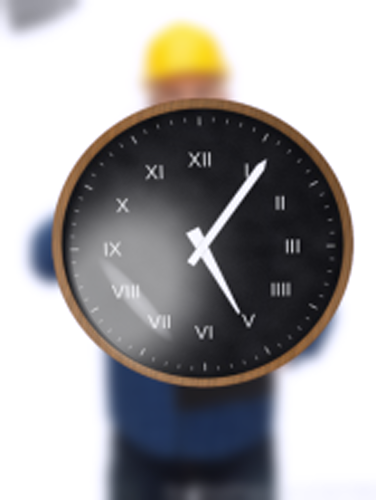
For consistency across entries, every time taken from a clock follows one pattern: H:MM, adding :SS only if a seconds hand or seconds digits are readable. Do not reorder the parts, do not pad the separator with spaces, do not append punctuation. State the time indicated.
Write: 5:06
